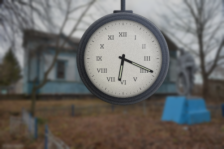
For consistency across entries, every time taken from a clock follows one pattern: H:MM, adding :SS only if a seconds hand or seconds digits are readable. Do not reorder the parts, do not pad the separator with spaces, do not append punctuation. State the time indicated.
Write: 6:19
